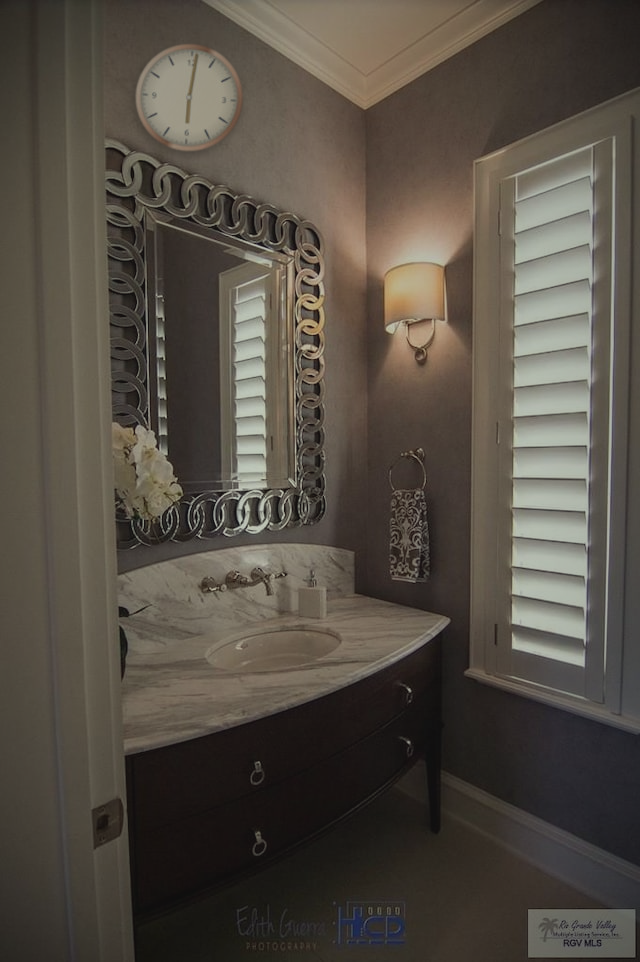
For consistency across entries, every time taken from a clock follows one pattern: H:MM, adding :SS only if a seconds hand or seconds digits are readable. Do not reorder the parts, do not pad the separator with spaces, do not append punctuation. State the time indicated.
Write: 6:01
